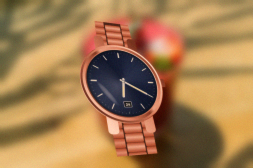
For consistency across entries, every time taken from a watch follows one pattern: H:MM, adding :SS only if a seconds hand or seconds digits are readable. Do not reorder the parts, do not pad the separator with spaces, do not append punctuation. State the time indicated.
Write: 6:20
